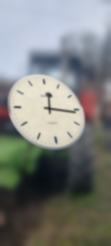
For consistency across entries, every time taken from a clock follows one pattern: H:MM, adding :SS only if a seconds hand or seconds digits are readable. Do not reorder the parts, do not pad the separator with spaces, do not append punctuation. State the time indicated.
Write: 12:16
